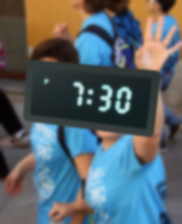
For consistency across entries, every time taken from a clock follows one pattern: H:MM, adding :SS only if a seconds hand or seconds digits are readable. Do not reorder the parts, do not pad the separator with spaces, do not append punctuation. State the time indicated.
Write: 7:30
